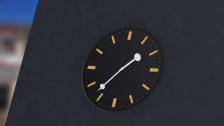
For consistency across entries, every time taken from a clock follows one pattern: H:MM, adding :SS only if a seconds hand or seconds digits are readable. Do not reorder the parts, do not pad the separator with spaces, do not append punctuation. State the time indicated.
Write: 1:37
